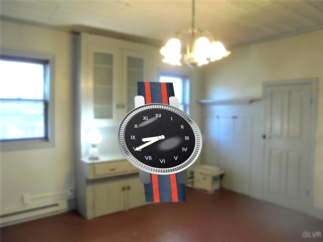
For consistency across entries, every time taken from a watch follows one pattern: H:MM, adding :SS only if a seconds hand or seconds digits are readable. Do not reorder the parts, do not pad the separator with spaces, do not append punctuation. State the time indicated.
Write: 8:40
